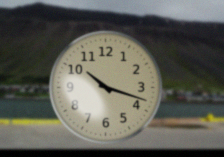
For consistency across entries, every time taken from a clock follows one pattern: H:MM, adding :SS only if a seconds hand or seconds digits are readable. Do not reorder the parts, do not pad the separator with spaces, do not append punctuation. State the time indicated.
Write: 10:18
